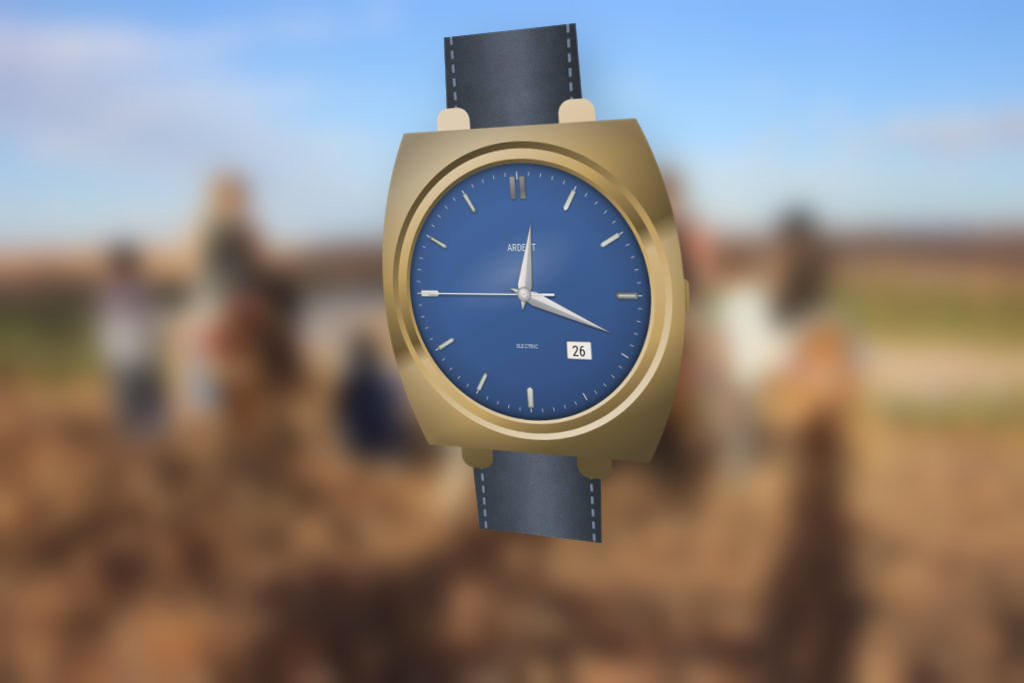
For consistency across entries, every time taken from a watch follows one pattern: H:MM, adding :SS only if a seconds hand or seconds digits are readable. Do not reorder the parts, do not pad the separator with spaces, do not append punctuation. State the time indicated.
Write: 12:18:45
